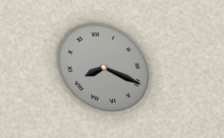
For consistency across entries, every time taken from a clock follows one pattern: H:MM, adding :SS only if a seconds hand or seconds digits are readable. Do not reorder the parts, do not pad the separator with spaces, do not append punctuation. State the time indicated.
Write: 8:20
